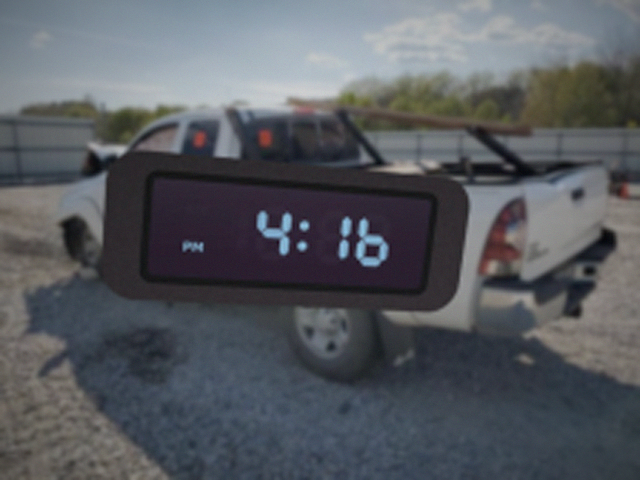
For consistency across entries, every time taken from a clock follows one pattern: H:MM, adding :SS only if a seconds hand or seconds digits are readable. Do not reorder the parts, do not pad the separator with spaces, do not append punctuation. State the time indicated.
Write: 4:16
